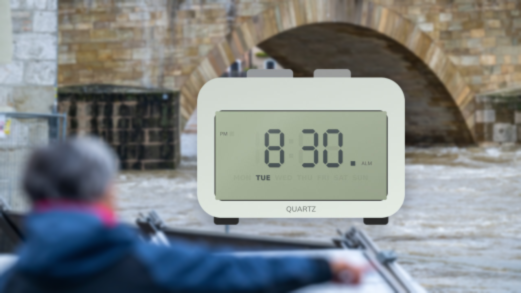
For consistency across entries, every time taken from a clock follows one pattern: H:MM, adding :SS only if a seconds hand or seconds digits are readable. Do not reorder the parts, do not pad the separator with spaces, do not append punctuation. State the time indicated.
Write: 8:30
